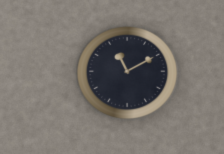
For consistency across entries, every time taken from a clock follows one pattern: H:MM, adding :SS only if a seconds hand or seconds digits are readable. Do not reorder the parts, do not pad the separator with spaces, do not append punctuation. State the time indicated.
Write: 11:10
